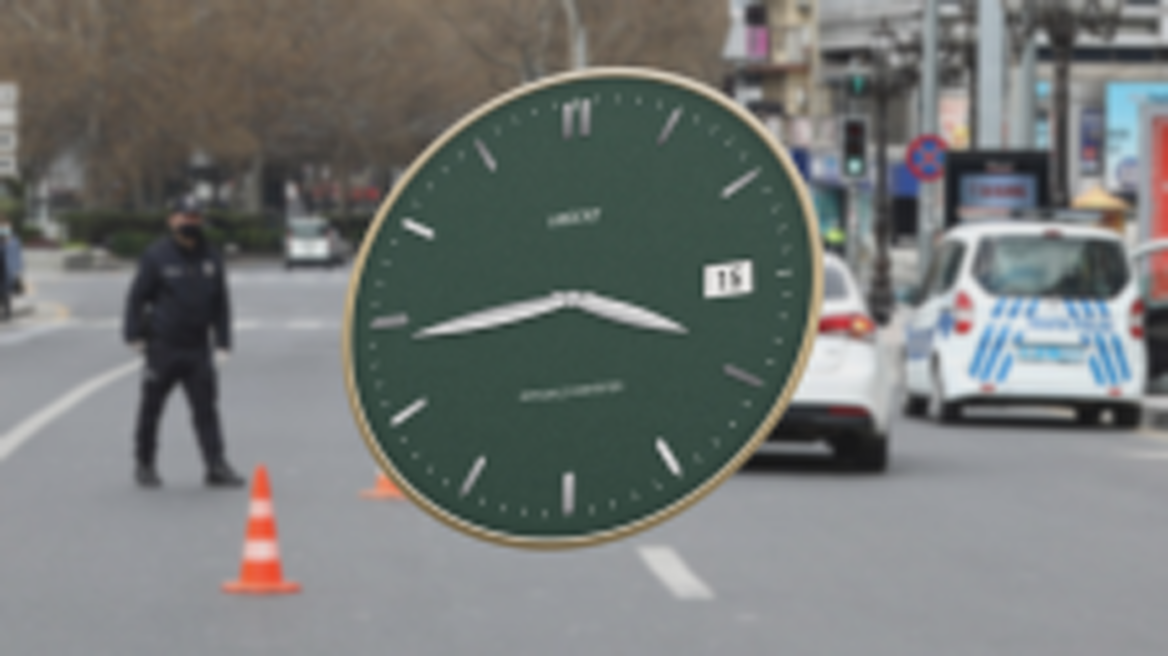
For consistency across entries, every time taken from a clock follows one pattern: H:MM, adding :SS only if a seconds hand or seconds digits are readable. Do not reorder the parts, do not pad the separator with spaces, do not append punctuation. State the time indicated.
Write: 3:44
